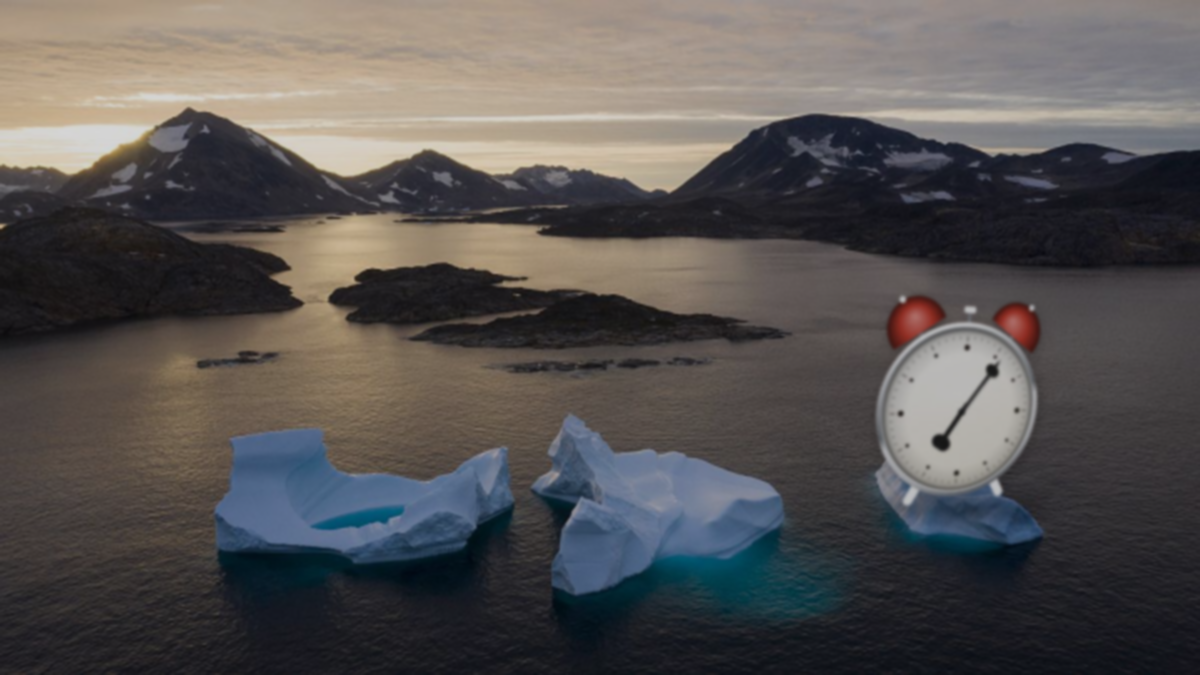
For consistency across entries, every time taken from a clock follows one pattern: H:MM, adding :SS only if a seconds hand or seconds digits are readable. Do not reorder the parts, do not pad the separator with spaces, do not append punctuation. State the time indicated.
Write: 7:06
